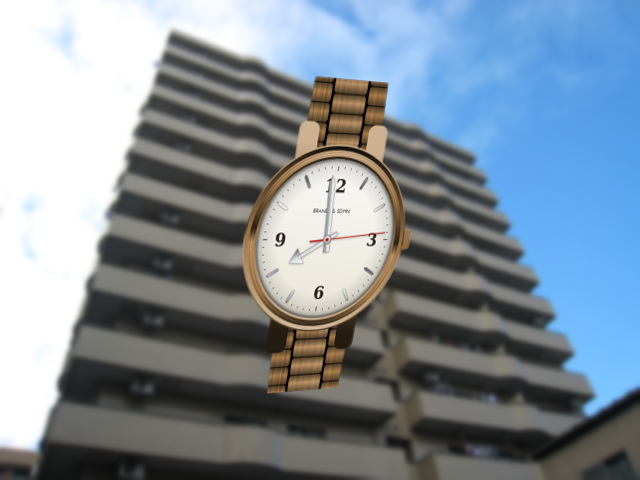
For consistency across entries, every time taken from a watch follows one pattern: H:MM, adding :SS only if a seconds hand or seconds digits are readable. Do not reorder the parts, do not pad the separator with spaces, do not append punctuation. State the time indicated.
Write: 7:59:14
